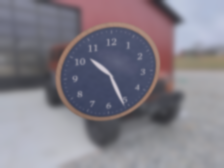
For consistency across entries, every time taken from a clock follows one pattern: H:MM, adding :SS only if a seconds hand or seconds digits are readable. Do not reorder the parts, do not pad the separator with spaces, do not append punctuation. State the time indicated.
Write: 10:26
